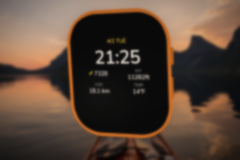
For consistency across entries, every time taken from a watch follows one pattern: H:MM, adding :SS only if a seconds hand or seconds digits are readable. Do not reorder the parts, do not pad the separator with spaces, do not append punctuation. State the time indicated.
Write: 21:25
